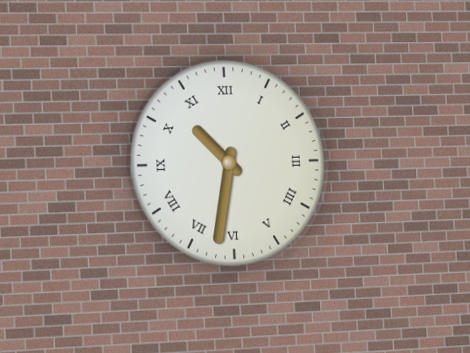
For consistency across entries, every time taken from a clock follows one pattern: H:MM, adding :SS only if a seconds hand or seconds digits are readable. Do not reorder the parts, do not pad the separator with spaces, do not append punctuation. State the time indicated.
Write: 10:32
